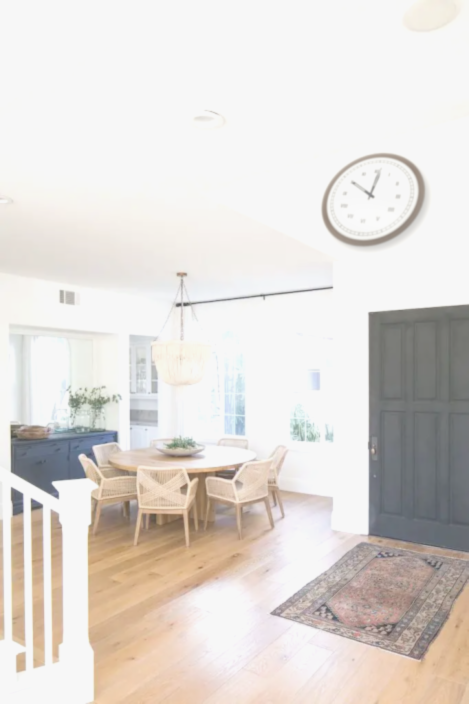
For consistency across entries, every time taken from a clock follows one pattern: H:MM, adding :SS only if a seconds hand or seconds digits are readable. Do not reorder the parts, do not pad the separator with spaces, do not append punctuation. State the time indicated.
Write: 10:01
